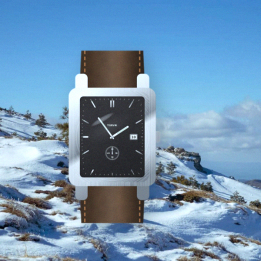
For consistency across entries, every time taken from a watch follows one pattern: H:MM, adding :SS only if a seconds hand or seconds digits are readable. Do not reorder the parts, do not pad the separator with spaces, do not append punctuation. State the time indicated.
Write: 1:54
